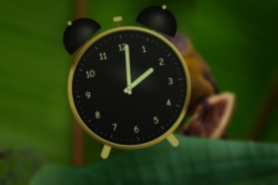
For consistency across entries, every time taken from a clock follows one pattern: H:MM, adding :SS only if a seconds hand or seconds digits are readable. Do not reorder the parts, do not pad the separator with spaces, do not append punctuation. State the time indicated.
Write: 2:01
